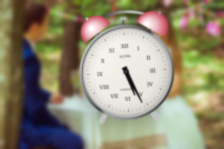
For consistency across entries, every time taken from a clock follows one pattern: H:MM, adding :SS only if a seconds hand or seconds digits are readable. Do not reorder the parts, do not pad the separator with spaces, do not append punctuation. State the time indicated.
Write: 5:26
